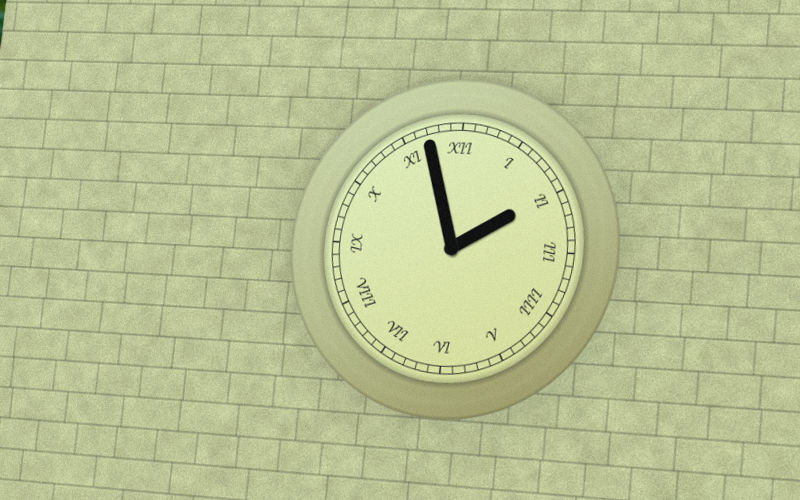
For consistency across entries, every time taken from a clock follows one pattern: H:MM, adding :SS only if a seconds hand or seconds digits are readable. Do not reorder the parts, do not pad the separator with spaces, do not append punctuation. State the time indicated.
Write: 1:57
